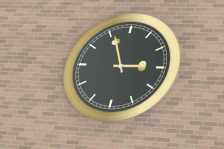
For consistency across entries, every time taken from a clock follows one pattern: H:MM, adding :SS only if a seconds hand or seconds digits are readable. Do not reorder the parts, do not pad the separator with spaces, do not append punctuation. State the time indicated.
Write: 2:56
